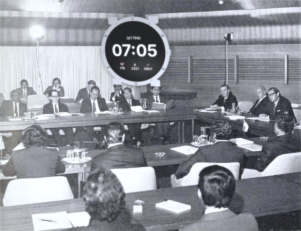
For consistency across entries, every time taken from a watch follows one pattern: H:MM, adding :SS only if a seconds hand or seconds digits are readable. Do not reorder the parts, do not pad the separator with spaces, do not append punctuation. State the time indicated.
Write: 7:05
